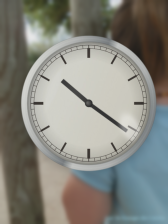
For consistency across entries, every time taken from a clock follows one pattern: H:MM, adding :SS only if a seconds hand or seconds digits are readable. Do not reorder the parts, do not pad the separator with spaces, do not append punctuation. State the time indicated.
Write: 10:21
